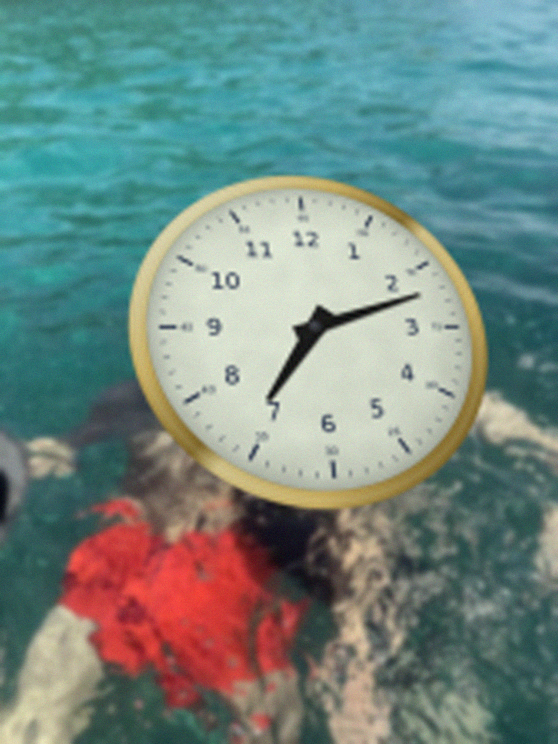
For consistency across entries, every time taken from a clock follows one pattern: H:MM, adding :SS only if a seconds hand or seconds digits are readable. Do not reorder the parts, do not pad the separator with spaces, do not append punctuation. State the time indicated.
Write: 7:12
